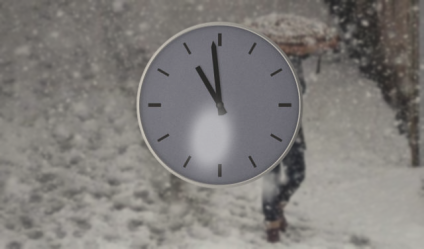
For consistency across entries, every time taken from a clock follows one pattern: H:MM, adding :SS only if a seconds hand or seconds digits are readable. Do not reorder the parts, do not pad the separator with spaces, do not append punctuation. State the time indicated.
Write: 10:59
